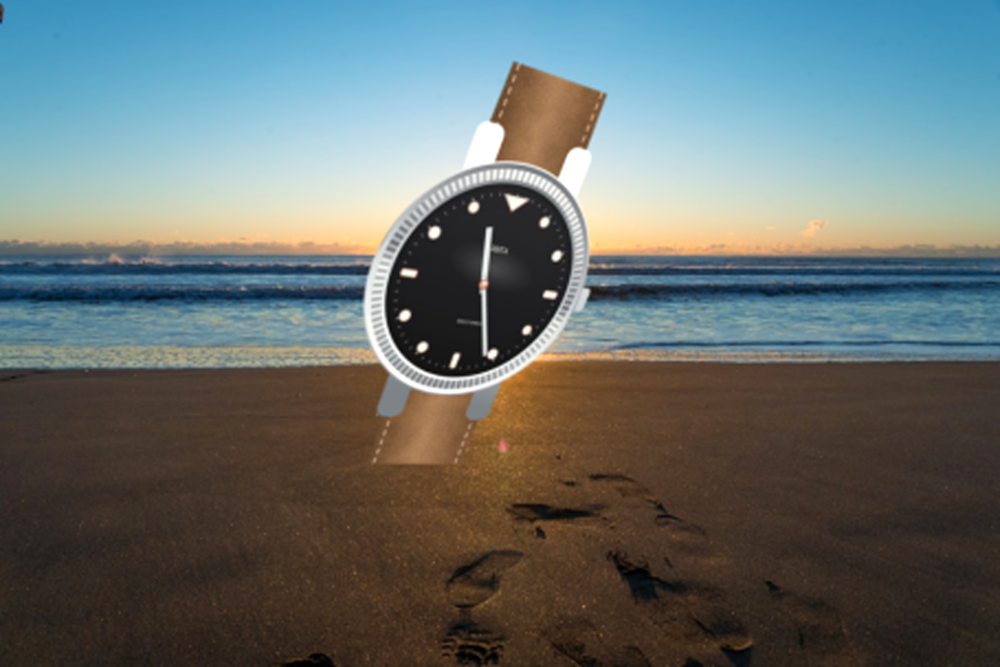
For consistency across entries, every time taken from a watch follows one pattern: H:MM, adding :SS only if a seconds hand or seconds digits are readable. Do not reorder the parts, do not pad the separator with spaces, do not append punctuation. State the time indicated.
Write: 11:26
